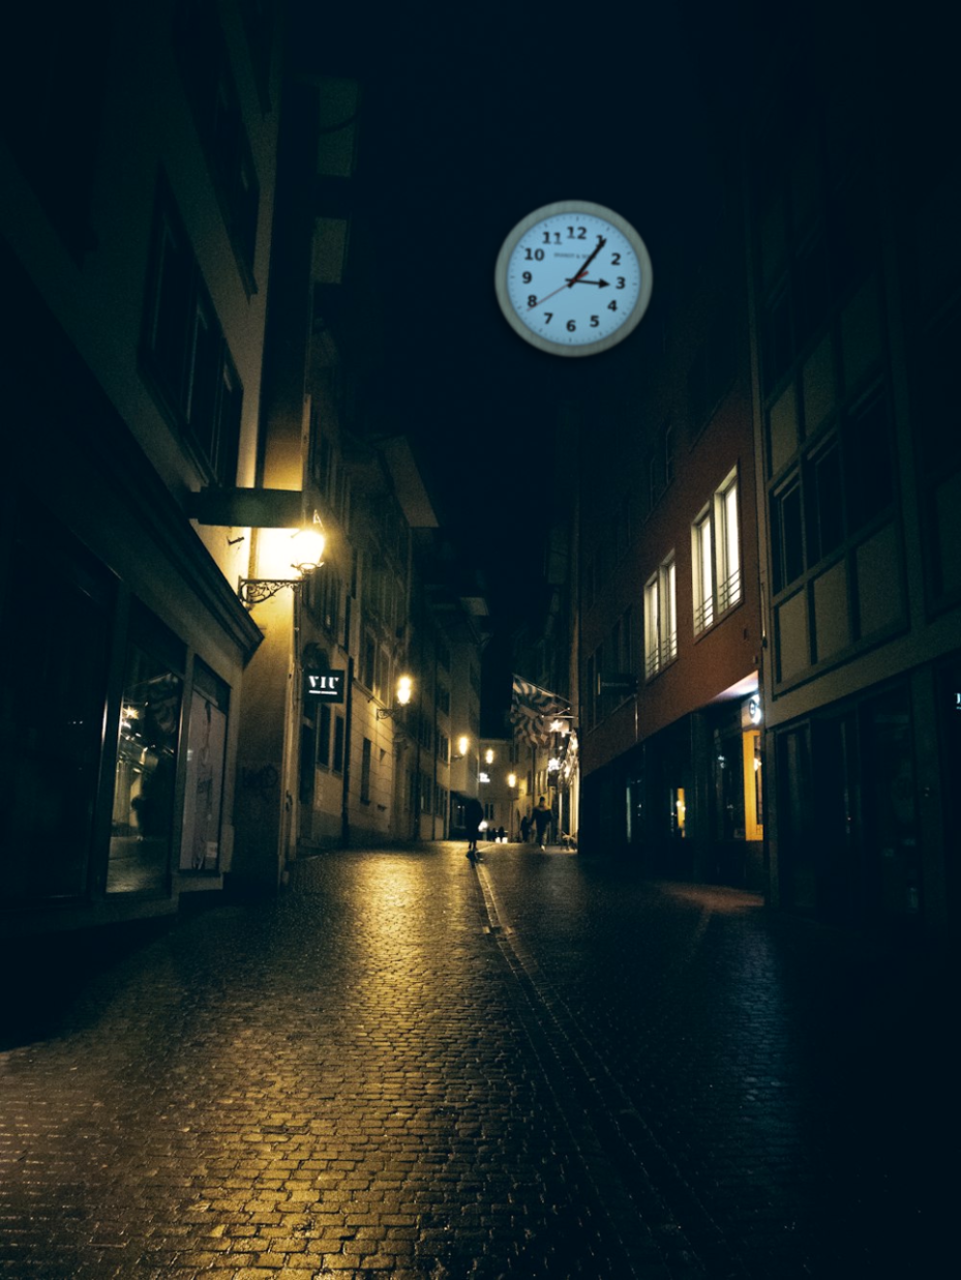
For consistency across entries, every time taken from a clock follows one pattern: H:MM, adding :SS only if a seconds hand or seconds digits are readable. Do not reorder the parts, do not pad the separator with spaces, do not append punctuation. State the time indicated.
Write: 3:05:39
